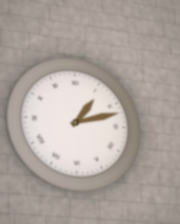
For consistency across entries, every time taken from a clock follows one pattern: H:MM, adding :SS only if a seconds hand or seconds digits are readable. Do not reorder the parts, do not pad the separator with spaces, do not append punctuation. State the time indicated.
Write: 1:12
